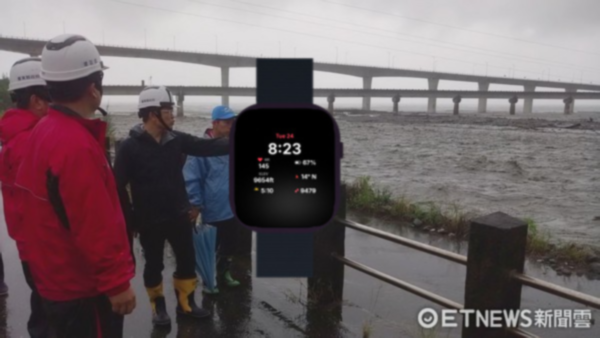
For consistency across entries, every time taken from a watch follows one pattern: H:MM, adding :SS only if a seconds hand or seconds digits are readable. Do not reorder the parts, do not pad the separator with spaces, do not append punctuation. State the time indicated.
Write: 8:23
